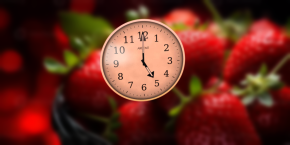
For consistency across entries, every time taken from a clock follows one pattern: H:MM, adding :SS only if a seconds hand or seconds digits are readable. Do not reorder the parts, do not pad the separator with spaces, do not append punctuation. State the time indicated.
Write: 5:00
